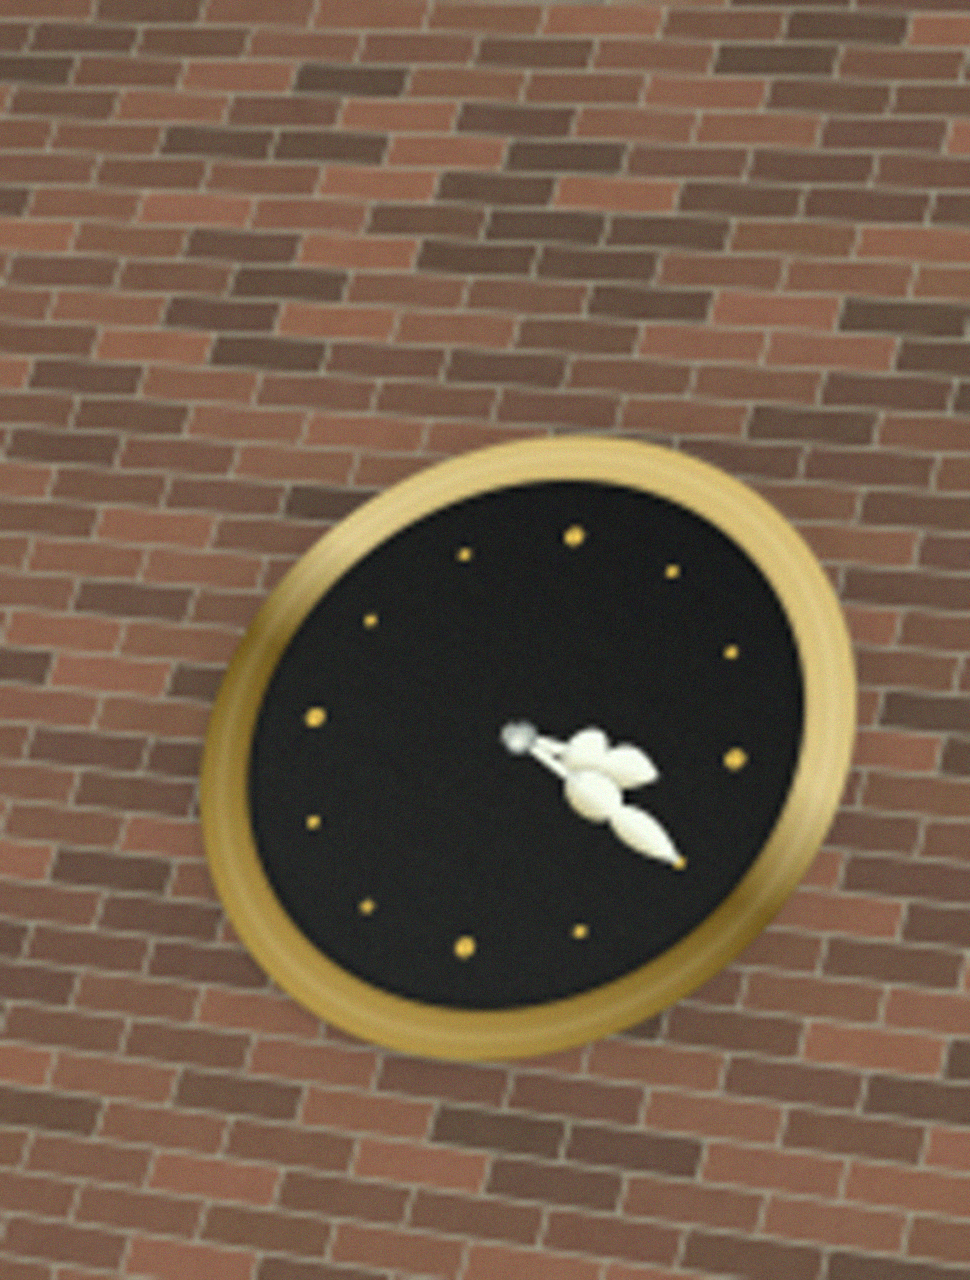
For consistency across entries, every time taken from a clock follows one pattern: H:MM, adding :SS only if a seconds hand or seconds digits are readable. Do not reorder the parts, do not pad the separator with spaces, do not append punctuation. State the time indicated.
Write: 3:20
